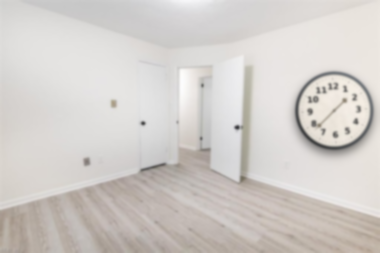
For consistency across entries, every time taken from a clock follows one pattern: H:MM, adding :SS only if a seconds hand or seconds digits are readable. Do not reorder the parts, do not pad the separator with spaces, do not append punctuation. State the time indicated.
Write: 1:38
